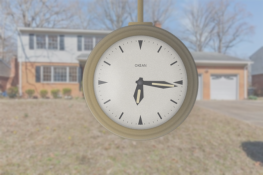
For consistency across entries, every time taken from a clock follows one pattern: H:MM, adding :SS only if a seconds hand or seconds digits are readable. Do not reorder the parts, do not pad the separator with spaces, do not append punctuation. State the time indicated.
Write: 6:16
